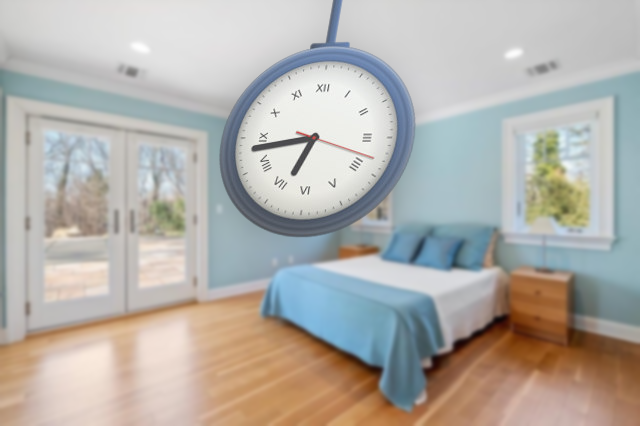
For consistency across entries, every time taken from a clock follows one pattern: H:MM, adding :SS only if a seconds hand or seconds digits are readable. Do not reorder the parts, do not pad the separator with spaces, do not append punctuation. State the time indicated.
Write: 6:43:18
